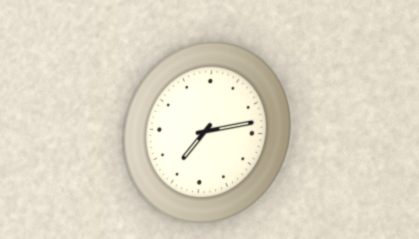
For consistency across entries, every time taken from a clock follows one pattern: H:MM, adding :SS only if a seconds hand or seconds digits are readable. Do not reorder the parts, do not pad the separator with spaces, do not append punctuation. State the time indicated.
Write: 7:13
